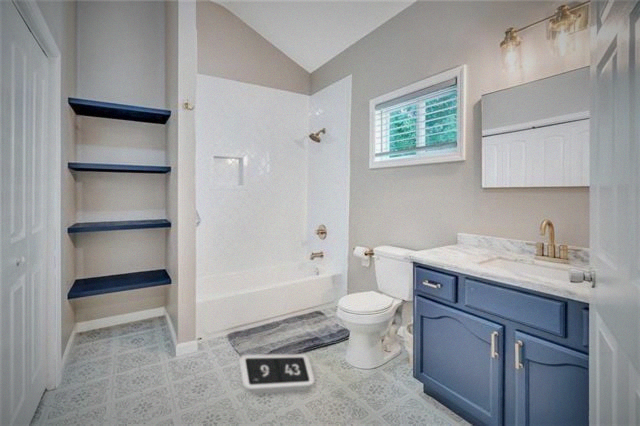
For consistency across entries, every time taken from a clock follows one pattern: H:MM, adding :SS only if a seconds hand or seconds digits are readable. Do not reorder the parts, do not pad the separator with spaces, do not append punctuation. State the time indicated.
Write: 9:43
